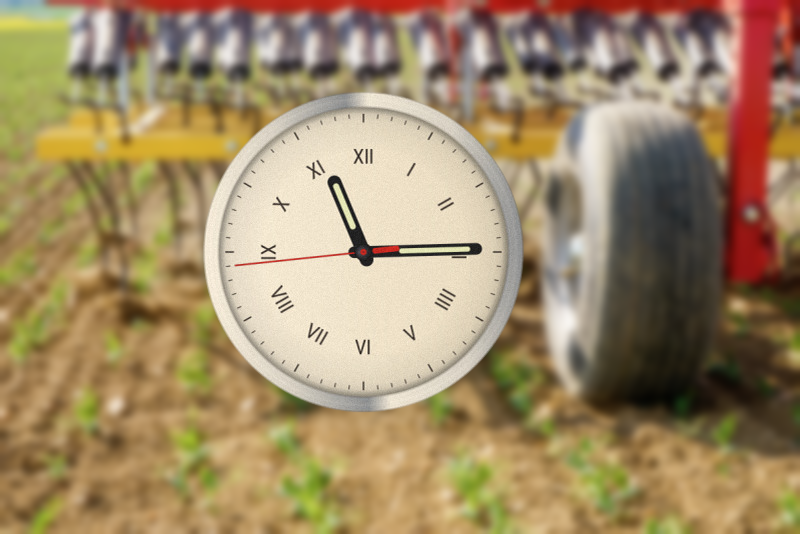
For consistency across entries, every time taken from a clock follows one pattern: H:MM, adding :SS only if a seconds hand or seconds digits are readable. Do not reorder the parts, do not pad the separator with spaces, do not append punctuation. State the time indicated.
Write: 11:14:44
